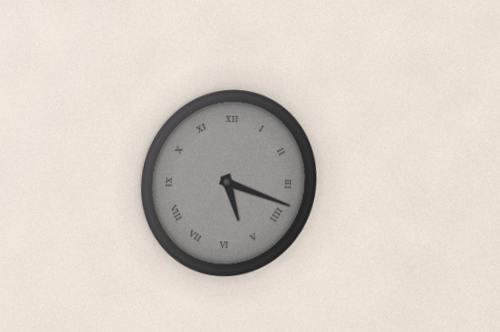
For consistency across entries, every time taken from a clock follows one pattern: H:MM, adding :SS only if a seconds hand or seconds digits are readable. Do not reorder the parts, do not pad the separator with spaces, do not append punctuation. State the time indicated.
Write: 5:18
